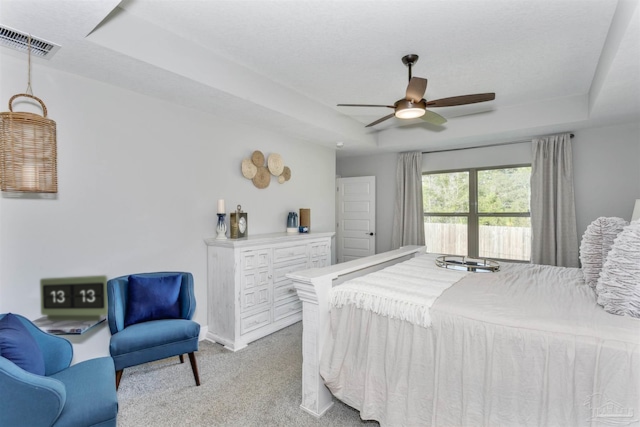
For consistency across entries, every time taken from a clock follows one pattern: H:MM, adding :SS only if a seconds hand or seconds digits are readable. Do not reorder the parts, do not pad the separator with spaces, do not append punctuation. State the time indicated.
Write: 13:13
